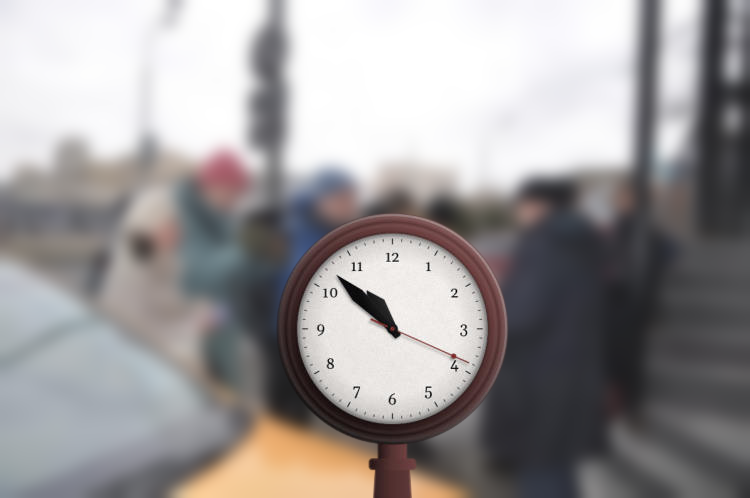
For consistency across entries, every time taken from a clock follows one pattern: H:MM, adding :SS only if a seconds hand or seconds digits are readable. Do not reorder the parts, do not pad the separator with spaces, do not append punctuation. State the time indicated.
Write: 10:52:19
